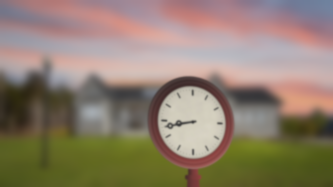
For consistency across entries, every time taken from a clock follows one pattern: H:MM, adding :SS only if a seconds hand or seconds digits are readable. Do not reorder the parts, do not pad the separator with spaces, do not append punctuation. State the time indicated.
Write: 8:43
